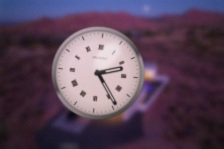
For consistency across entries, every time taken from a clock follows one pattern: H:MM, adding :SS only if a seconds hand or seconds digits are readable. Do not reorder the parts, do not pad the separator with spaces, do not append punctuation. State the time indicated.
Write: 2:24
